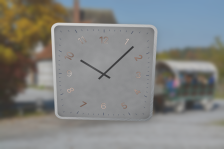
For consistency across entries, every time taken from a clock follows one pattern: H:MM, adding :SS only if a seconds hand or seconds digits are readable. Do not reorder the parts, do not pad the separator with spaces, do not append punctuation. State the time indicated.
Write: 10:07
